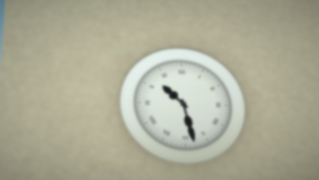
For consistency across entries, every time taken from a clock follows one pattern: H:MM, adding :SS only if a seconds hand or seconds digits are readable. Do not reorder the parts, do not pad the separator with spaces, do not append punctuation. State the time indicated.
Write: 10:28
